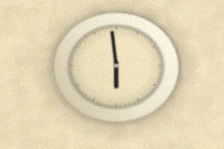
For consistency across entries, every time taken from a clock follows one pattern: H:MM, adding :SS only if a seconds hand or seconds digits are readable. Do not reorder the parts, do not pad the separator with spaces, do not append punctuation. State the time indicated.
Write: 5:59
